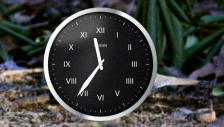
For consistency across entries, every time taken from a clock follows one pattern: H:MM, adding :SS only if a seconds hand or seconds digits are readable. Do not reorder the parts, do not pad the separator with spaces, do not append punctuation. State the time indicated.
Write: 11:36
